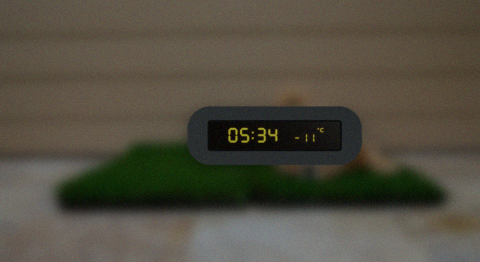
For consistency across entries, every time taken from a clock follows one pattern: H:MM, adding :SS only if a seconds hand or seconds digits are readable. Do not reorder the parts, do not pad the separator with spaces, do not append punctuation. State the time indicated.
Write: 5:34
